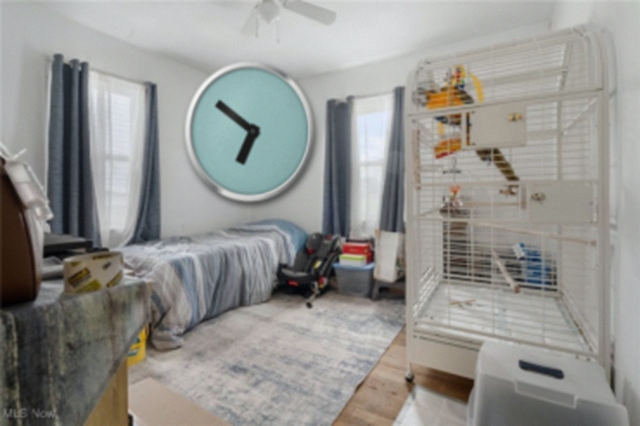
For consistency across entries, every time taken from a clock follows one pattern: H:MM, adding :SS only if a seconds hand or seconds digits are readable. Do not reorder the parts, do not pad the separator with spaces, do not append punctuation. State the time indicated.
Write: 6:51
